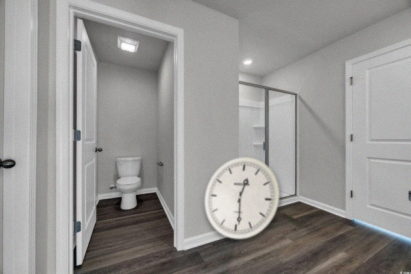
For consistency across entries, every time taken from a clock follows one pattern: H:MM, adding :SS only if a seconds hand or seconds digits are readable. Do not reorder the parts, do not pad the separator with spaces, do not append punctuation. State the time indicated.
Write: 12:29
